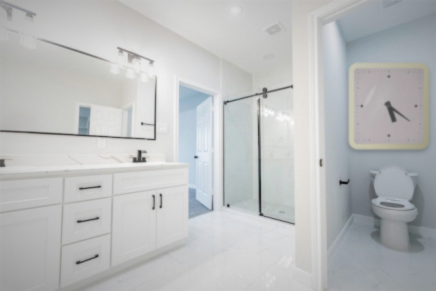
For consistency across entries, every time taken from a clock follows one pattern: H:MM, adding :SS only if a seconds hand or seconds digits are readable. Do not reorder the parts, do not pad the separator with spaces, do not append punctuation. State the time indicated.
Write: 5:21
